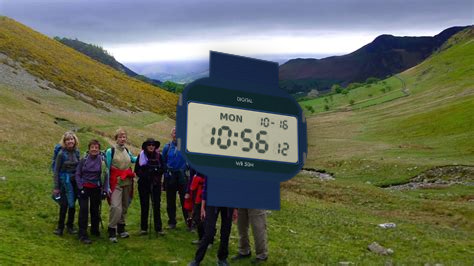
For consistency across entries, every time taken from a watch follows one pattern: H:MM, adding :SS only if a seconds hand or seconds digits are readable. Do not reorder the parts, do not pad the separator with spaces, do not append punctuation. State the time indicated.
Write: 10:56:12
